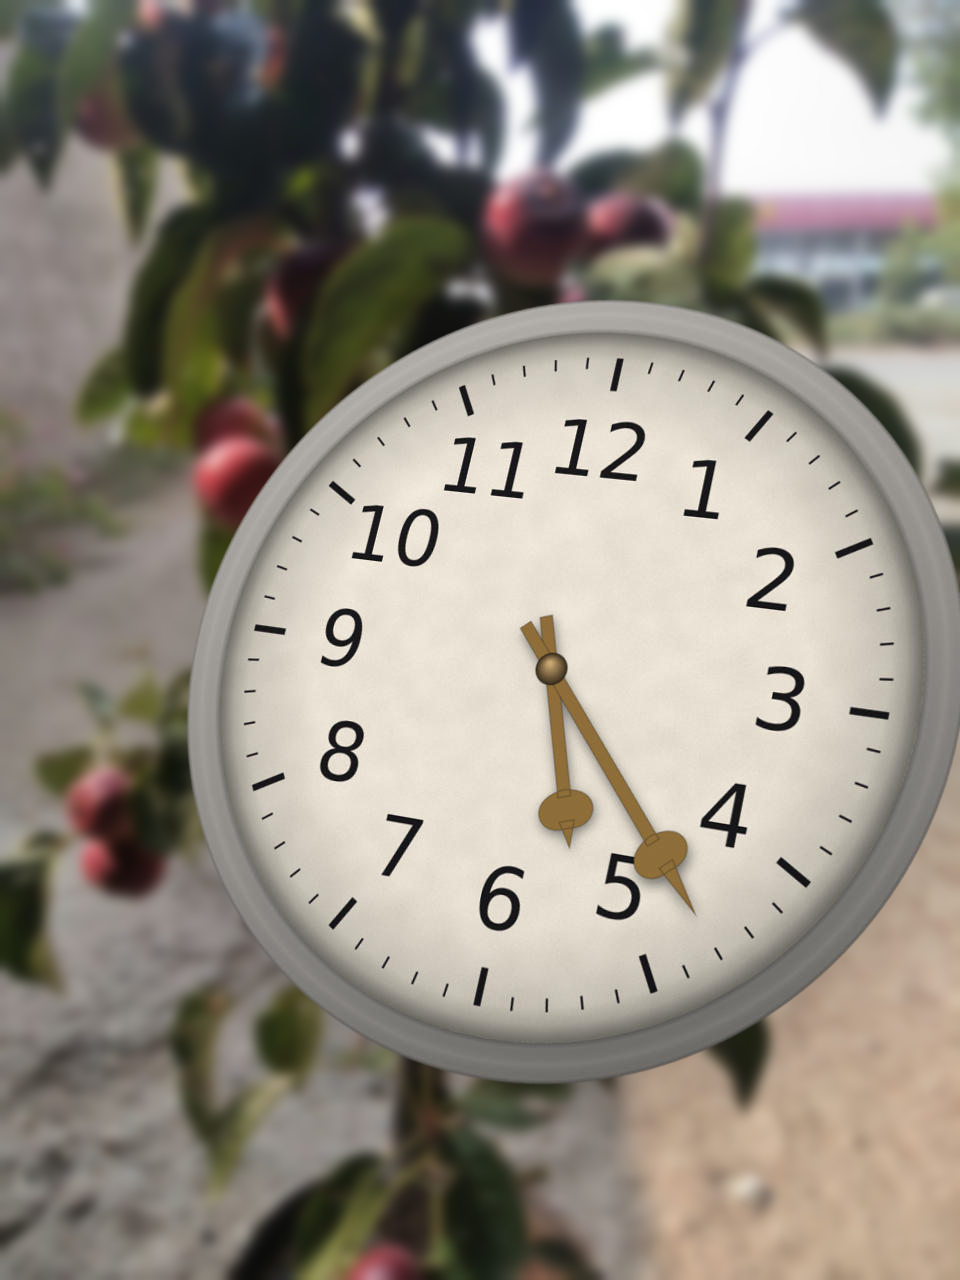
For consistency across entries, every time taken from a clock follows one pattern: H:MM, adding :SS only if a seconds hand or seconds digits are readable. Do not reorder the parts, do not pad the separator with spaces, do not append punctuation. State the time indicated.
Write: 5:23
